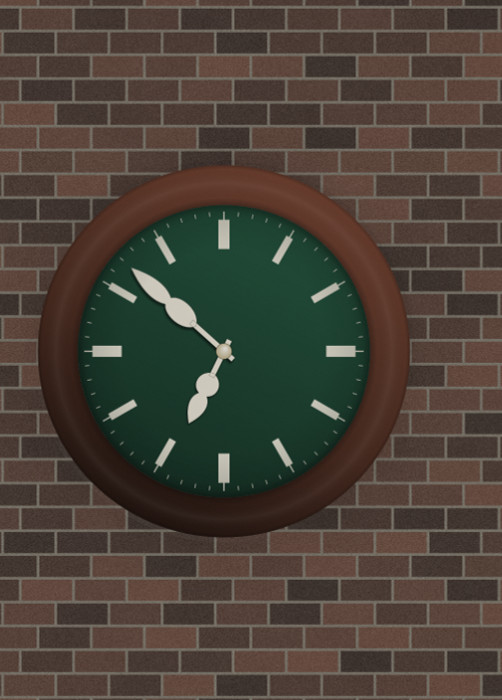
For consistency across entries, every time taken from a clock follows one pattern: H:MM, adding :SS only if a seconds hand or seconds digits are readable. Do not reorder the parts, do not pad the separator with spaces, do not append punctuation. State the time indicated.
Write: 6:52
